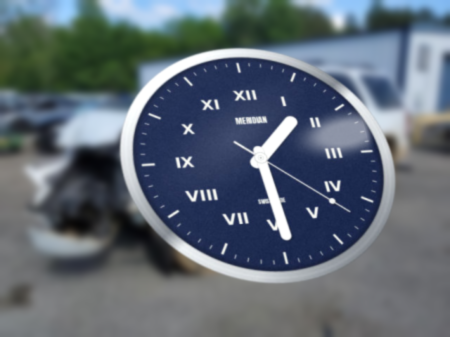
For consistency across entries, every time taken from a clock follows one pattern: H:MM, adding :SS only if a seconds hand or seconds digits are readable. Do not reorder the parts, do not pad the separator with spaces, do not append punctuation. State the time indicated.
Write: 1:29:22
